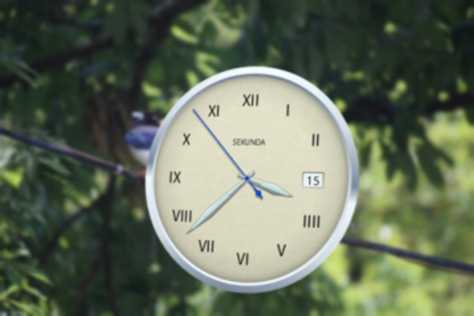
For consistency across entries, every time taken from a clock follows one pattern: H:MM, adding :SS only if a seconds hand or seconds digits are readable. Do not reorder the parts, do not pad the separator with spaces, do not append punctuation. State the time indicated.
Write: 3:37:53
